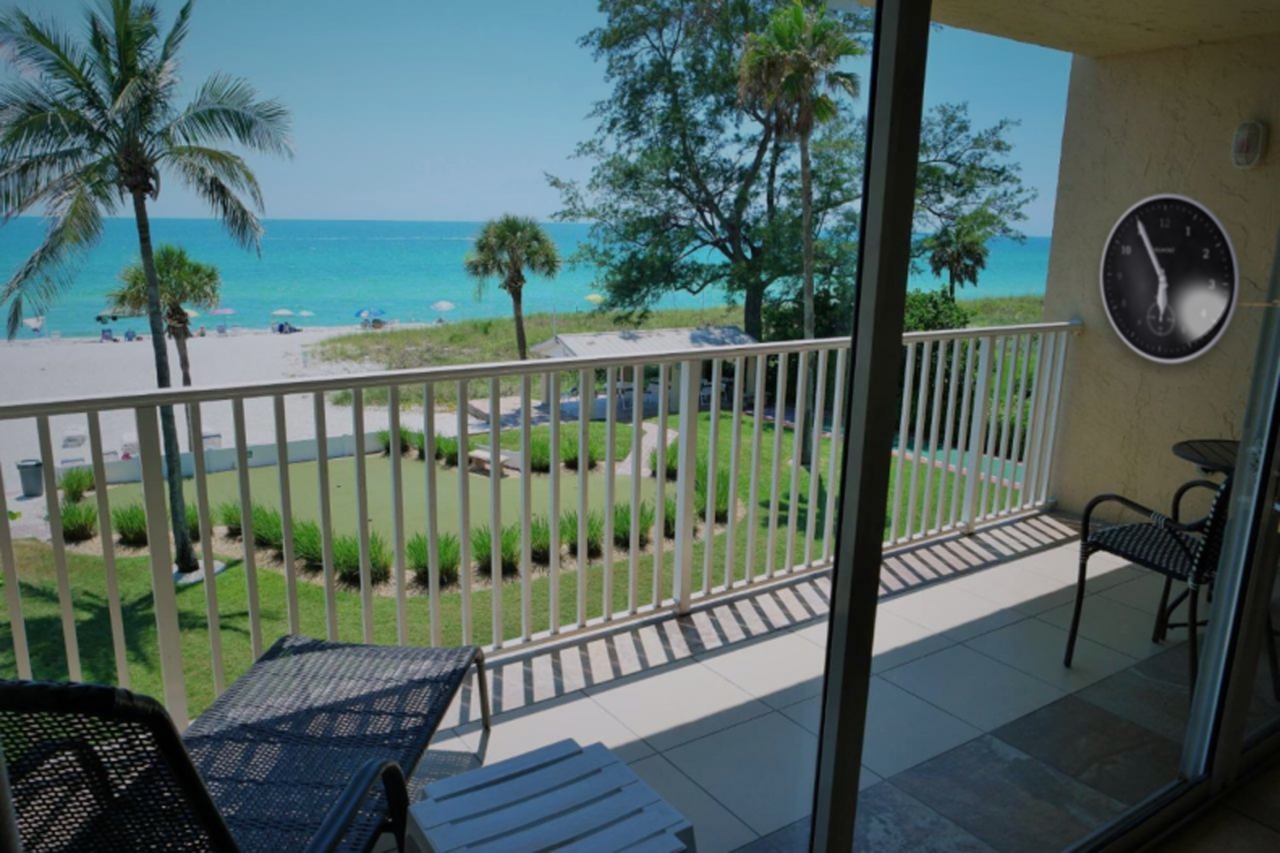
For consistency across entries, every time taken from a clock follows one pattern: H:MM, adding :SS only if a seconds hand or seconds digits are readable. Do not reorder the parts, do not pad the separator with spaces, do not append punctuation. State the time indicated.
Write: 5:55
